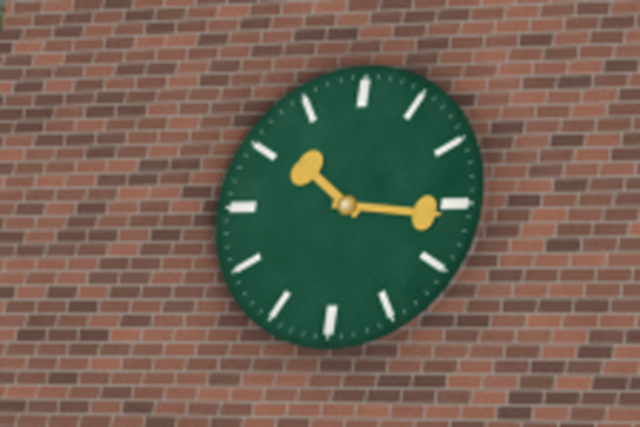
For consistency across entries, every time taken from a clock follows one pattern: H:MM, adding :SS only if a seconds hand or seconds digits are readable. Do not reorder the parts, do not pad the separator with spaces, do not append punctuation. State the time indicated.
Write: 10:16
